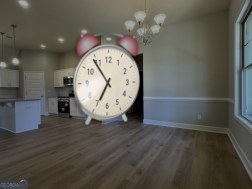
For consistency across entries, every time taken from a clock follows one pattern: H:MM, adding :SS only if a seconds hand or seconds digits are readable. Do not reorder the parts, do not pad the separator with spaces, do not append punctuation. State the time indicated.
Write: 6:54
